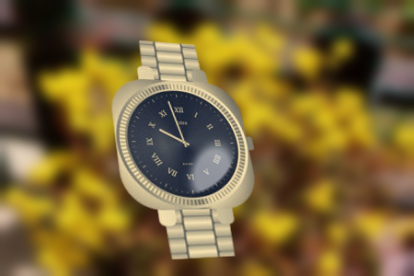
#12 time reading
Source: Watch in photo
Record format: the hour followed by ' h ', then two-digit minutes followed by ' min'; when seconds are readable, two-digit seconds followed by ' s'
9 h 58 min
